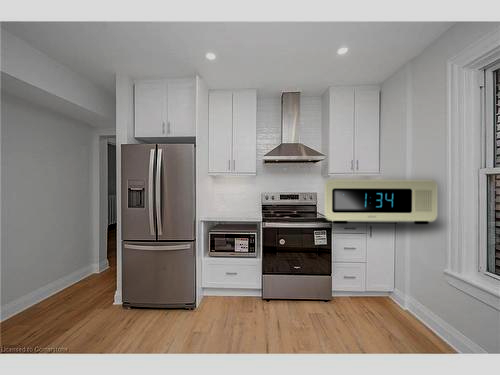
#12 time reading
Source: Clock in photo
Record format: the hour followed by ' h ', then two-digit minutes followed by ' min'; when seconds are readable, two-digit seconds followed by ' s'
1 h 34 min
